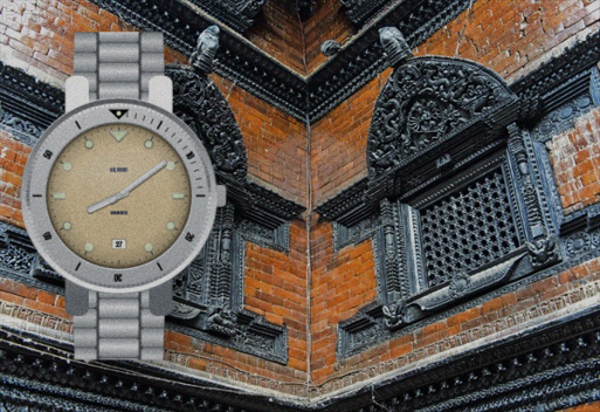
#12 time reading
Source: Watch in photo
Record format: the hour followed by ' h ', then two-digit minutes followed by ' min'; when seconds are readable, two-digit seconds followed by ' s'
8 h 09 min
